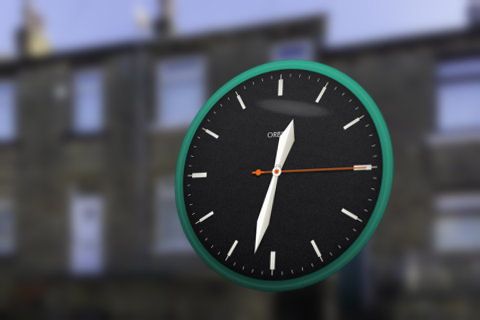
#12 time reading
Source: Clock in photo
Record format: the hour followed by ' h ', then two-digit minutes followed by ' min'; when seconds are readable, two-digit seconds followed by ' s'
12 h 32 min 15 s
